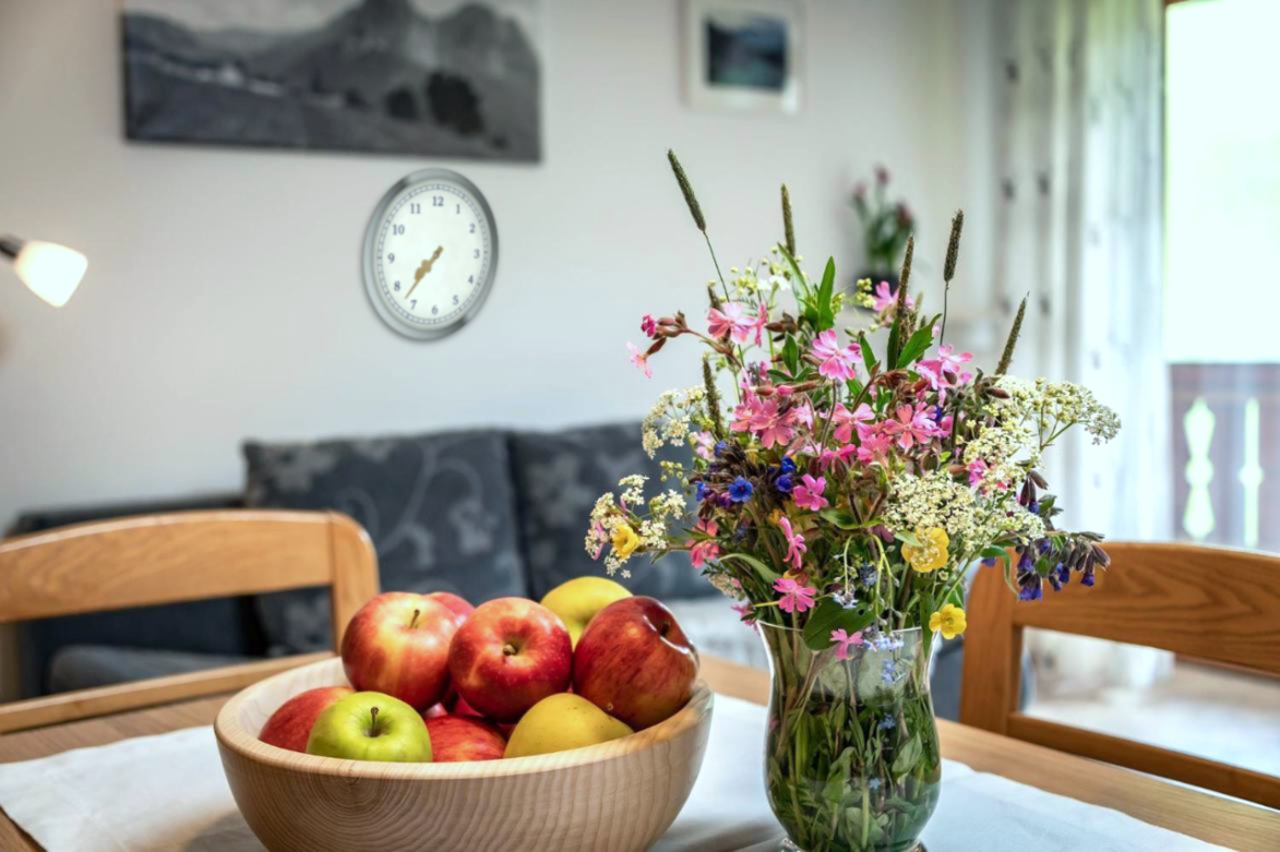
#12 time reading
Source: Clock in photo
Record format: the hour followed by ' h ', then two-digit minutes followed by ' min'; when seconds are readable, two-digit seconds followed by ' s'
7 h 37 min
